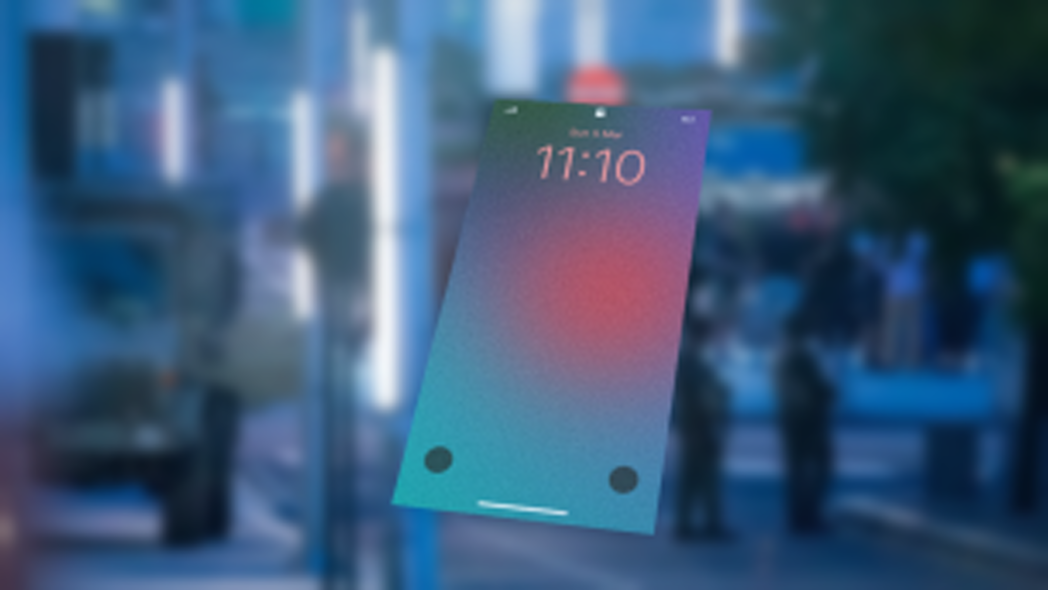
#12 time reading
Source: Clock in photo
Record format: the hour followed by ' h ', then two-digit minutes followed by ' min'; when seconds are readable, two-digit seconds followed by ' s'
11 h 10 min
